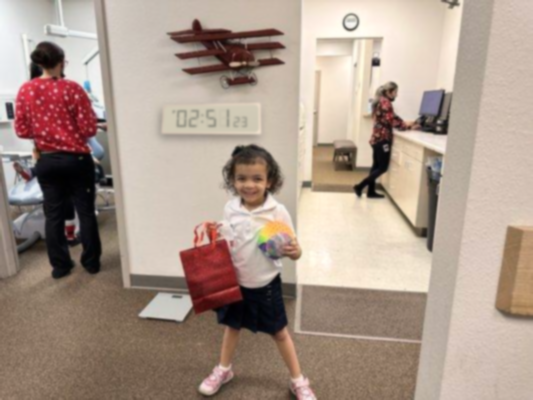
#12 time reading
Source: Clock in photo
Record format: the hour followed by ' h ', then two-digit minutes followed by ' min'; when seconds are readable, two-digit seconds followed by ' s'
2 h 51 min
